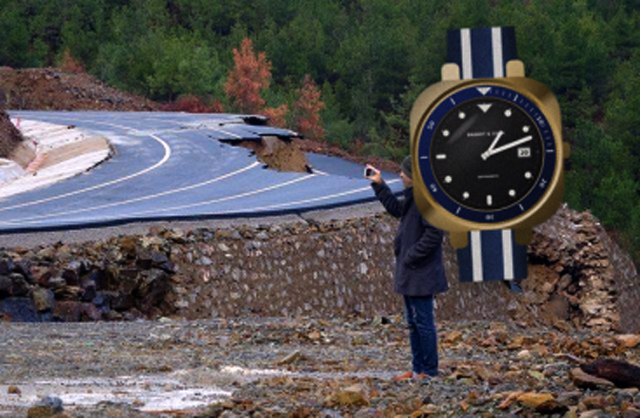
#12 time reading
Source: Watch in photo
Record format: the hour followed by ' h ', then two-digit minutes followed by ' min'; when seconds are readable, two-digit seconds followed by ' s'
1 h 12 min
